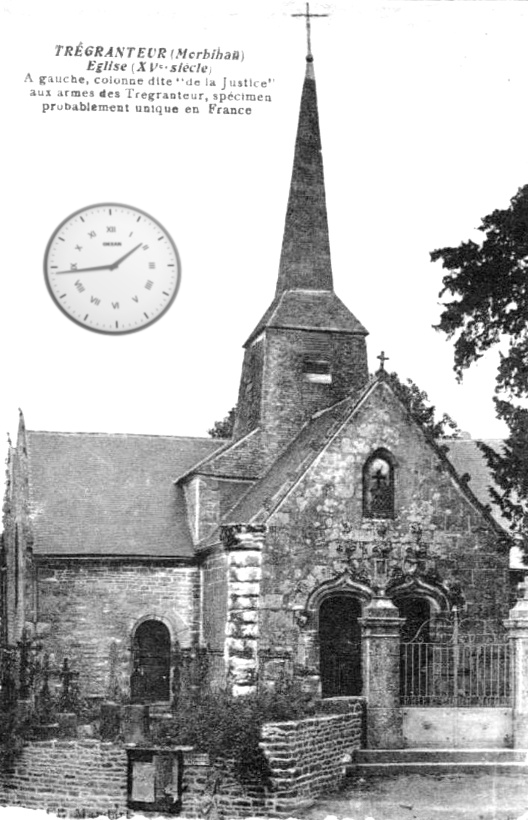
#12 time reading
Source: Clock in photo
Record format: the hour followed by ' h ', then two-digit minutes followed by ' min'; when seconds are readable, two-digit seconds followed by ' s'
1 h 44 min
